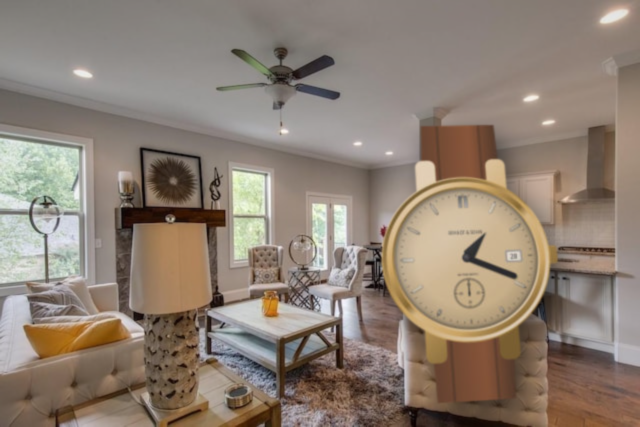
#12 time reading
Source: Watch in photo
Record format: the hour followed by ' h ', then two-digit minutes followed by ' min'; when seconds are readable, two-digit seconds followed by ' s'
1 h 19 min
